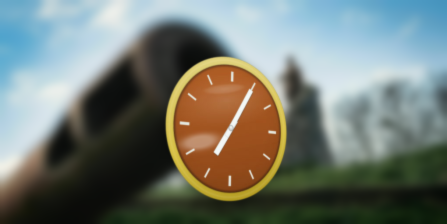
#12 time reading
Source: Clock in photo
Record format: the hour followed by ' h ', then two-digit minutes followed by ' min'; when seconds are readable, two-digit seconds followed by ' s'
7 h 05 min
